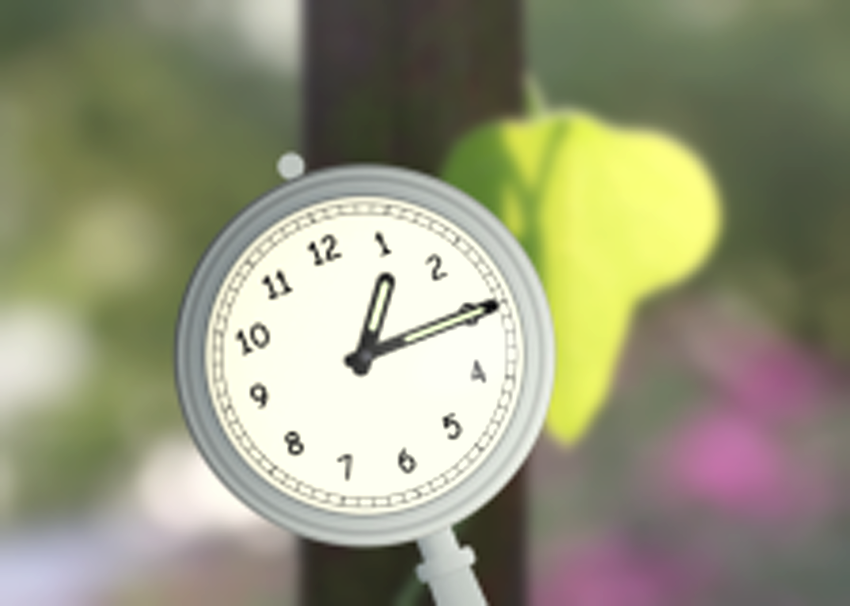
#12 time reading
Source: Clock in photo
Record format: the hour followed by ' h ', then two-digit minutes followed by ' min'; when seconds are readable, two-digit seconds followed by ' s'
1 h 15 min
